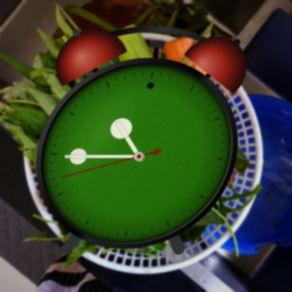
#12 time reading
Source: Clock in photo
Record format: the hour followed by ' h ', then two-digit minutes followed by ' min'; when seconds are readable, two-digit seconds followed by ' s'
10 h 44 min 42 s
